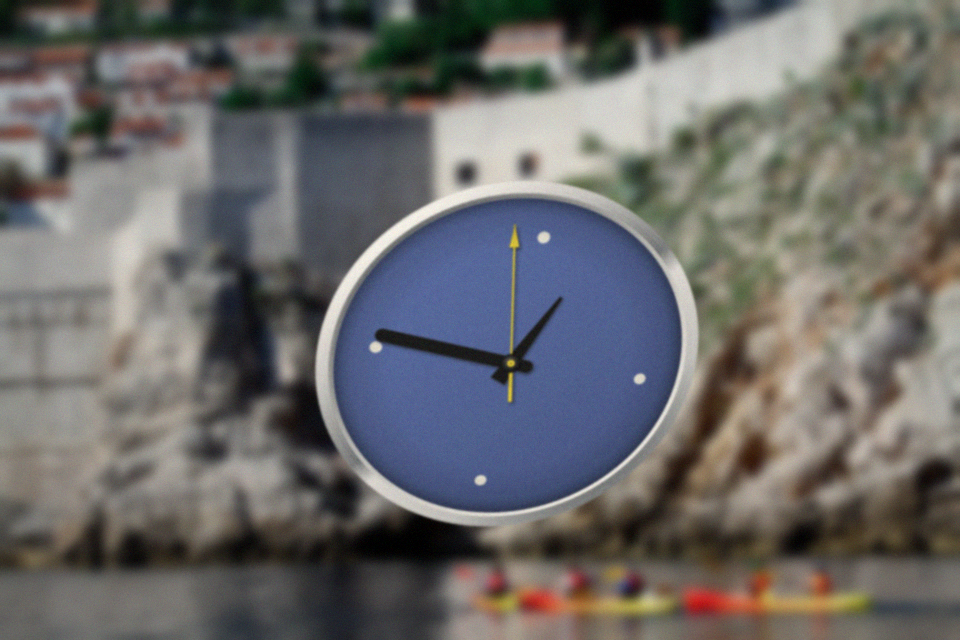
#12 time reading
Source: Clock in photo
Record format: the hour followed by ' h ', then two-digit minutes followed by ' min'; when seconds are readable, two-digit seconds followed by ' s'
12 h 45 min 58 s
